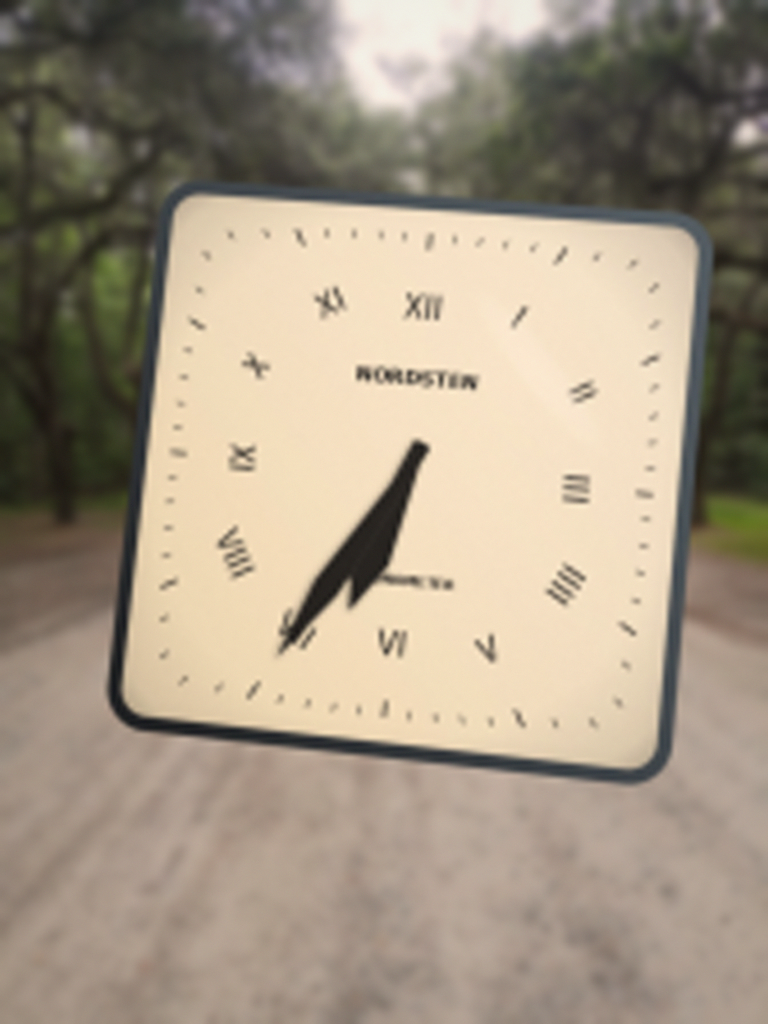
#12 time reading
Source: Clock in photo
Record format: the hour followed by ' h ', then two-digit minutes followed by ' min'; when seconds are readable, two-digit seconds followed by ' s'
6 h 35 min
